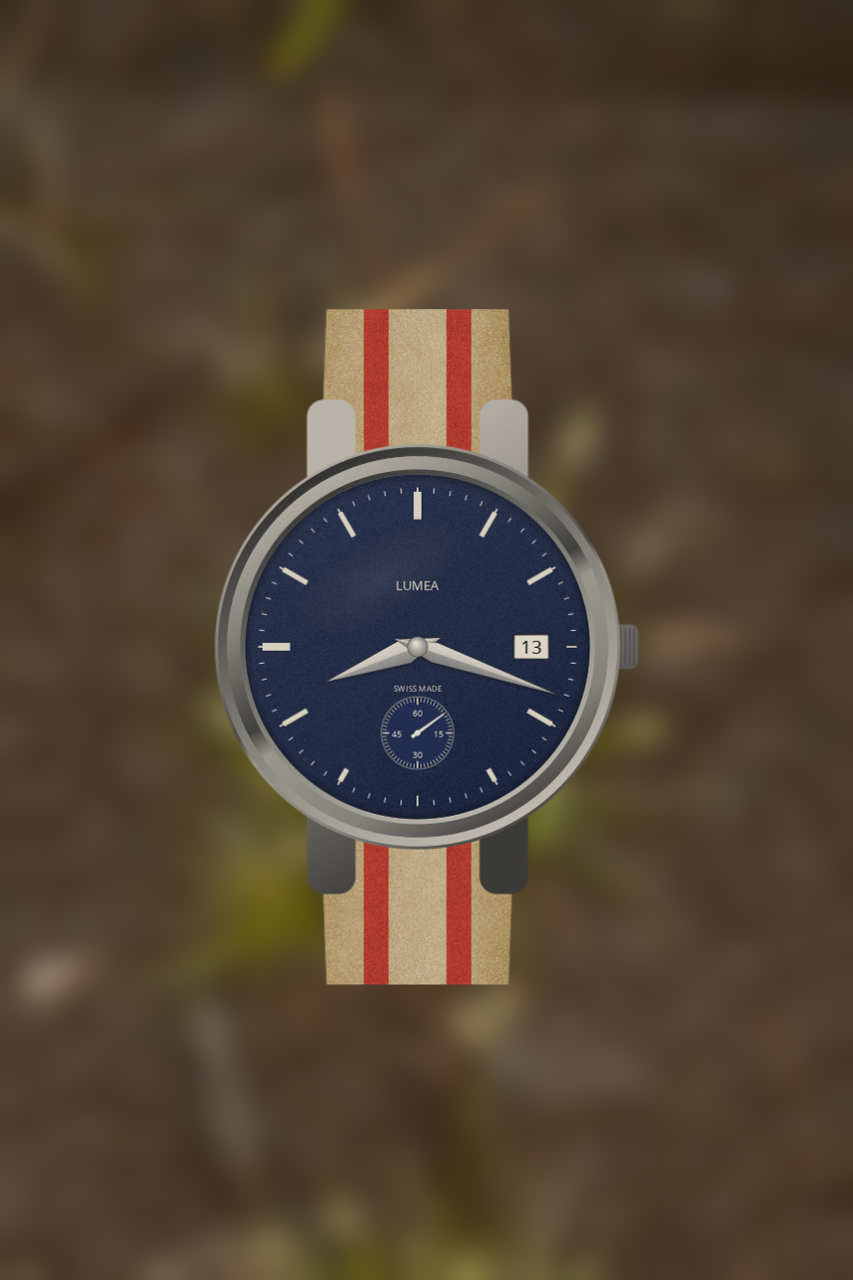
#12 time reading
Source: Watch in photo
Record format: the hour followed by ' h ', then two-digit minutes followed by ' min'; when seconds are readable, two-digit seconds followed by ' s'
8 h 18 min 09 s
